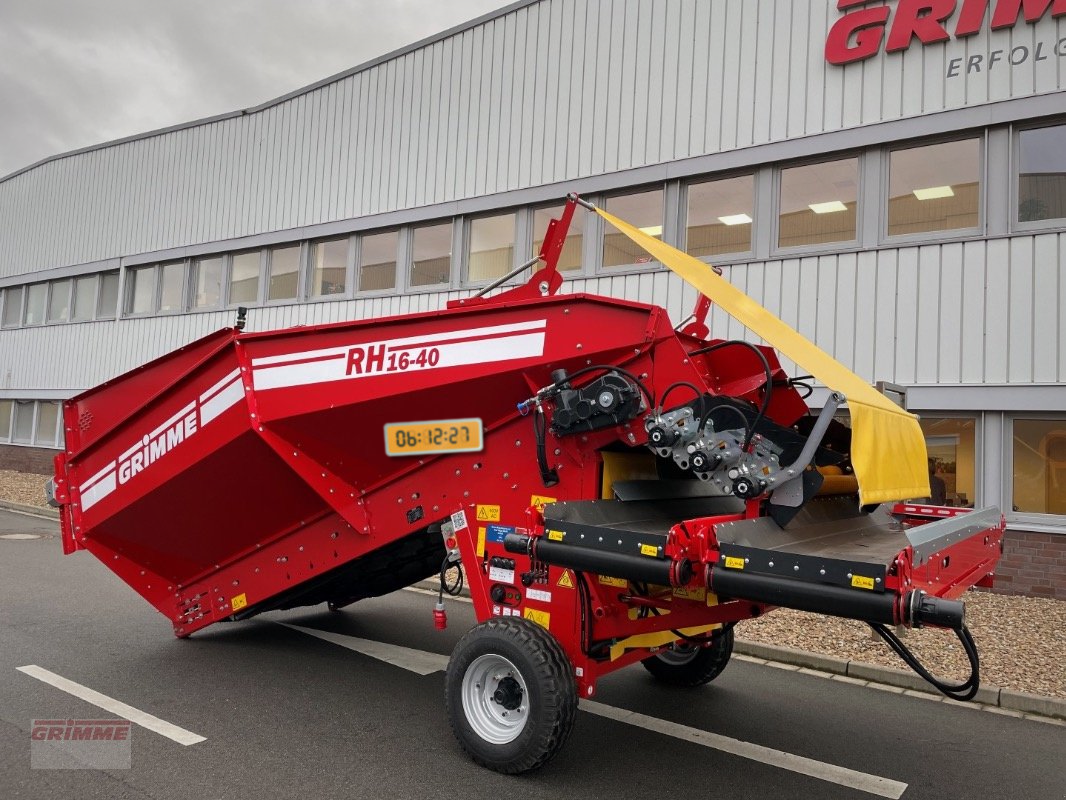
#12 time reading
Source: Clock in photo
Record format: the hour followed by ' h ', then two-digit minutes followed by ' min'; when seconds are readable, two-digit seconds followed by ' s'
6 h 12 min 27 s
